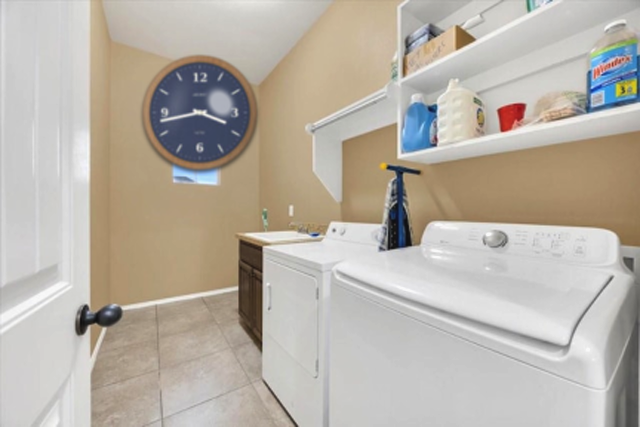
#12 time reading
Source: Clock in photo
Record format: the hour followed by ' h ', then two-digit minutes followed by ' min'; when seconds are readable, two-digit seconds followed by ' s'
3 h 43 min
